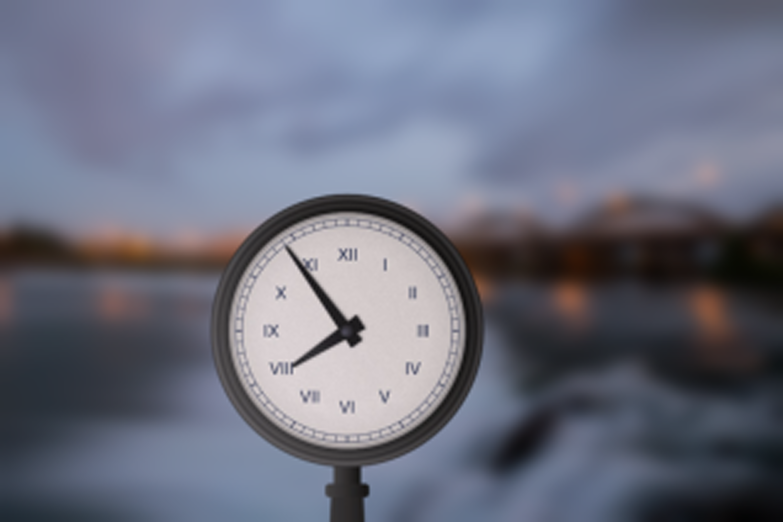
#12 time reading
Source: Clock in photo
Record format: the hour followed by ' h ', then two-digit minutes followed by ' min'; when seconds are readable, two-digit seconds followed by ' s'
7 h 54 min
